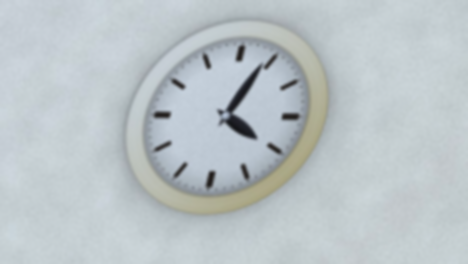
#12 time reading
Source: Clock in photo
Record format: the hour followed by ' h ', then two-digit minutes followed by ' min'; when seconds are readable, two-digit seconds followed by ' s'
4 h 04 min
